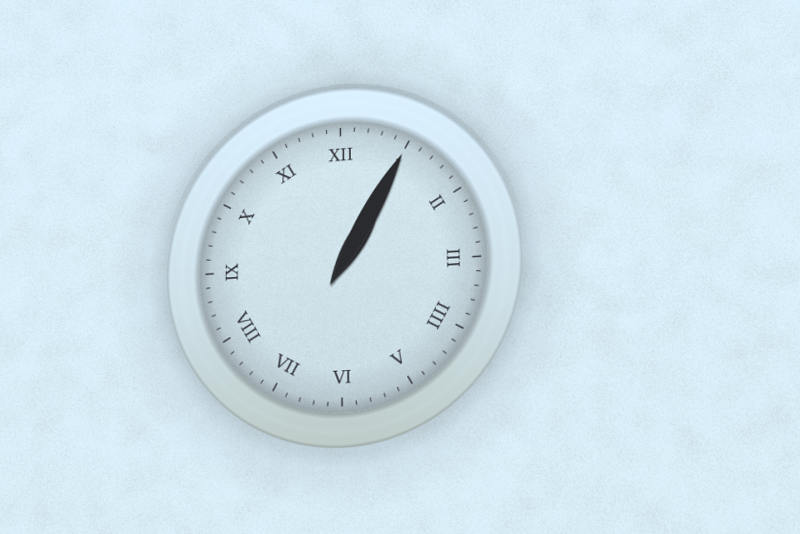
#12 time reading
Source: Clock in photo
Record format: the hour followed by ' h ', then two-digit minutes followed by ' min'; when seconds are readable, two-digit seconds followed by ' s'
1 h 05 min
